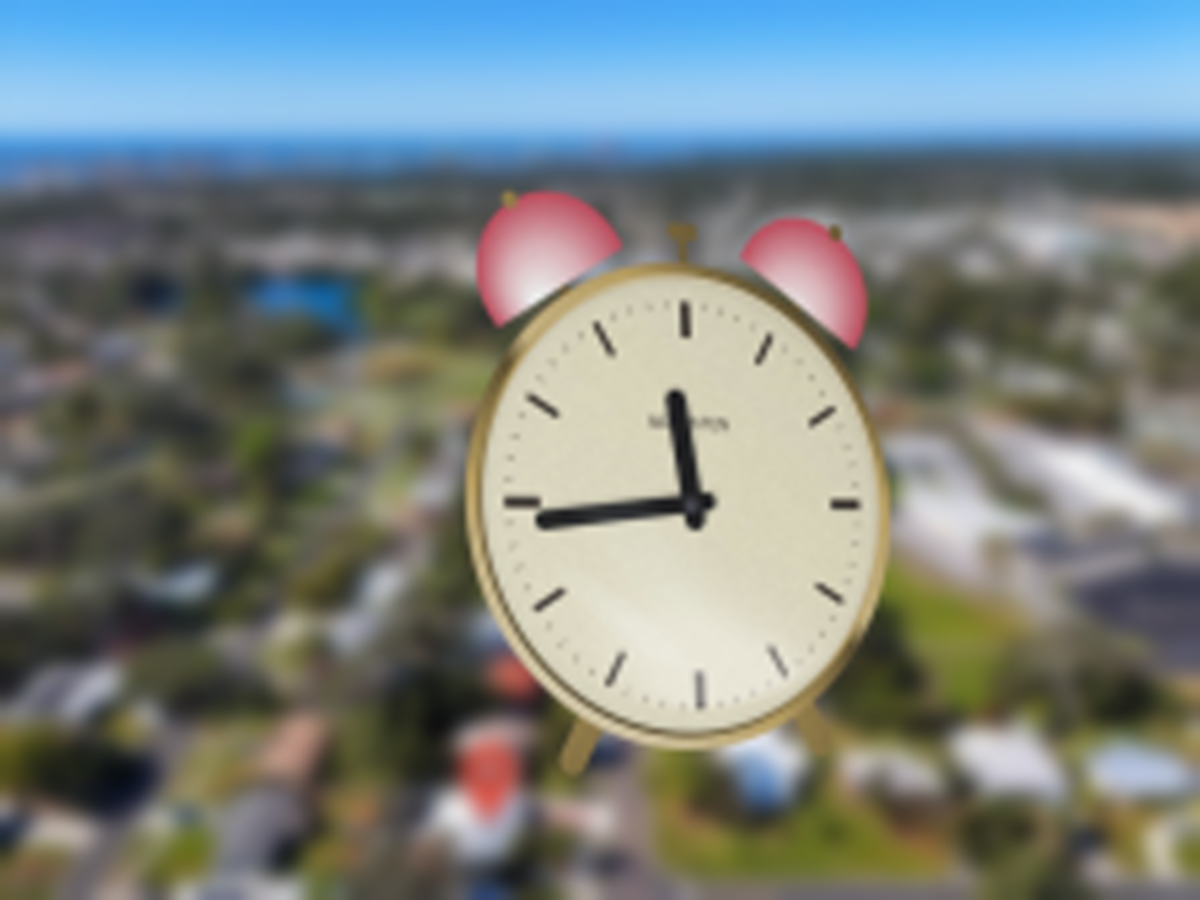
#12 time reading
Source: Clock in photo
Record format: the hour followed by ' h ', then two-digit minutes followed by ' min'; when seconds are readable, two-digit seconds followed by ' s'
11 h 44 min
